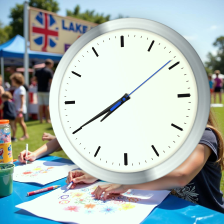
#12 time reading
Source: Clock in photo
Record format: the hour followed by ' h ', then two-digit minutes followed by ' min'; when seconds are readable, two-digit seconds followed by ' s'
7 h 40 min 09 s
